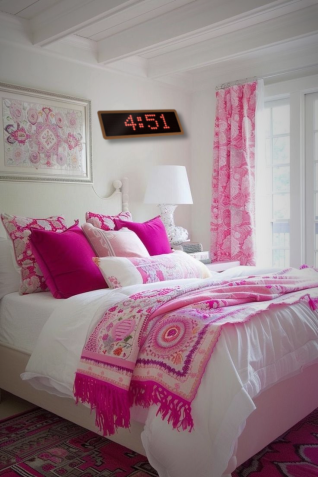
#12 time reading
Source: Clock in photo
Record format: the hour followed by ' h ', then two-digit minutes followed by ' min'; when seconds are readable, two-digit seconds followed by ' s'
4 h 51 min
